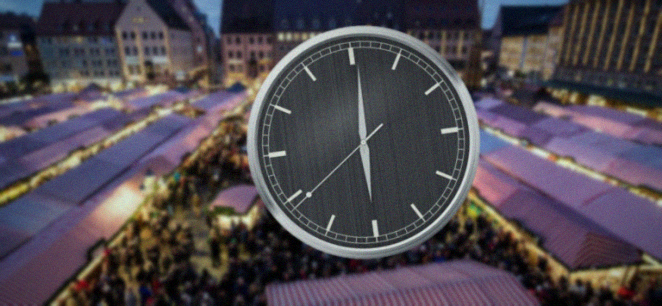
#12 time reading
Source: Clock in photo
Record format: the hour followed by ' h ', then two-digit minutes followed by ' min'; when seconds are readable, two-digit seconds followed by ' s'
6 h 00 min 39 s
